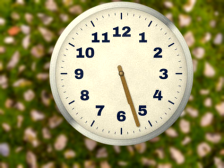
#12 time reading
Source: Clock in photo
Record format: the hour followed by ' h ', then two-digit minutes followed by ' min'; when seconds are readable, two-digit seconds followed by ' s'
5 h 27 min
